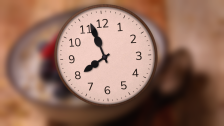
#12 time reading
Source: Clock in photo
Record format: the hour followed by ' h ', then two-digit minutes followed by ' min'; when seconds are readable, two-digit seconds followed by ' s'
7 h 57 min
